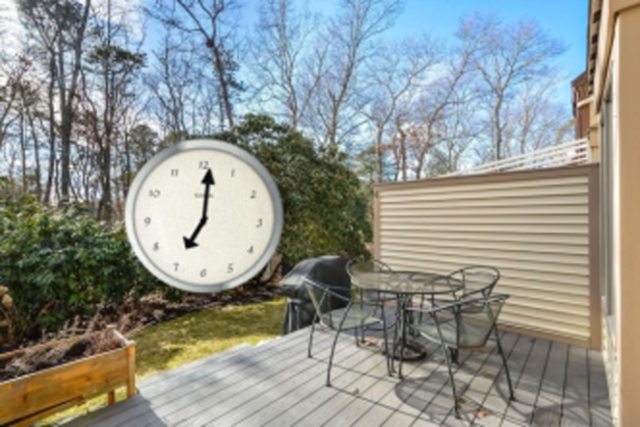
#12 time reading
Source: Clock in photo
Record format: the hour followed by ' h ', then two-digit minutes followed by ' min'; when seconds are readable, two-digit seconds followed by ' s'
7 h 01 min
